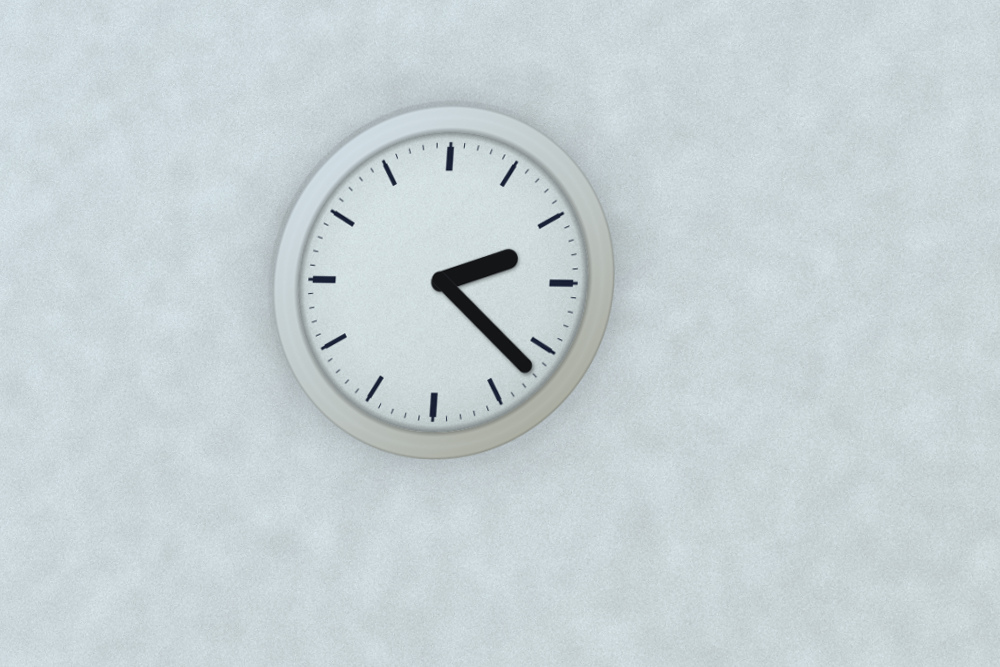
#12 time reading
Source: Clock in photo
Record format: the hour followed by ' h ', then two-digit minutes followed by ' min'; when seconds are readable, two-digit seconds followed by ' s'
2 h 22 min
